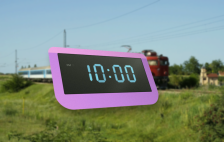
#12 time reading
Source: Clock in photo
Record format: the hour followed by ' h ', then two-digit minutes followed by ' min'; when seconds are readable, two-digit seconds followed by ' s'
10 h 00 min
